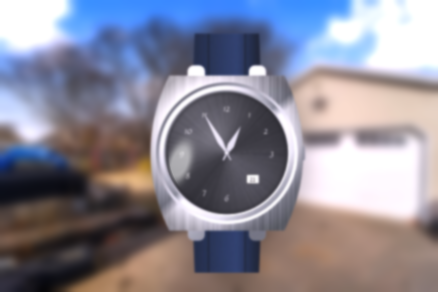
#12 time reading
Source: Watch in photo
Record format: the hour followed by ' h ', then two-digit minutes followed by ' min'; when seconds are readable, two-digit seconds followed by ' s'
12 h 55 min
